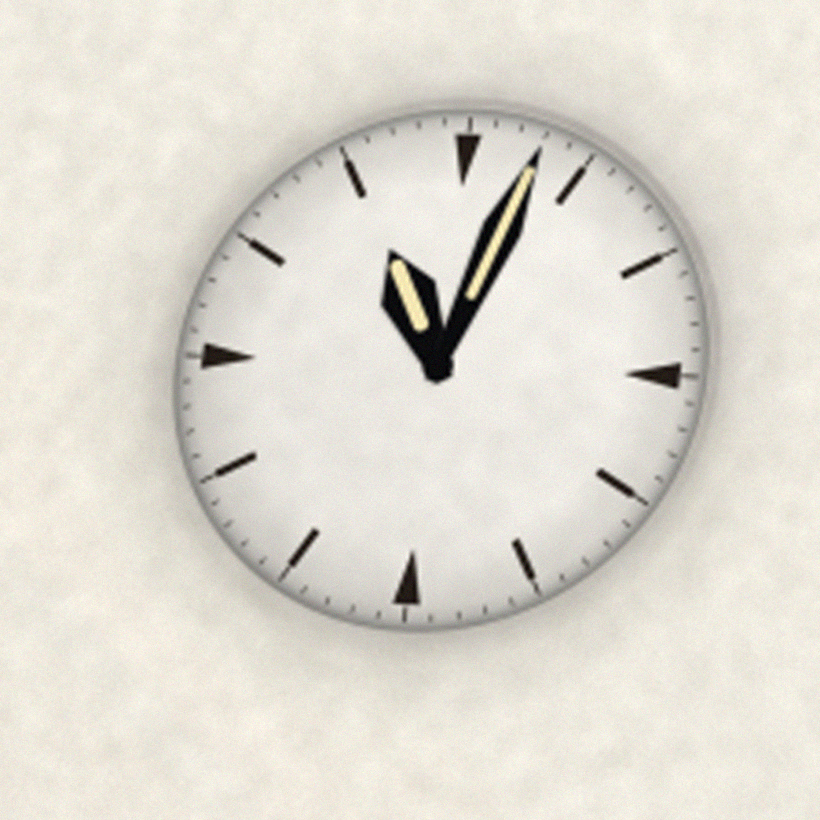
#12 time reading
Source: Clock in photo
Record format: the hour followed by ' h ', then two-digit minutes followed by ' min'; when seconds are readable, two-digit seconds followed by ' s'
11 h 03 min
